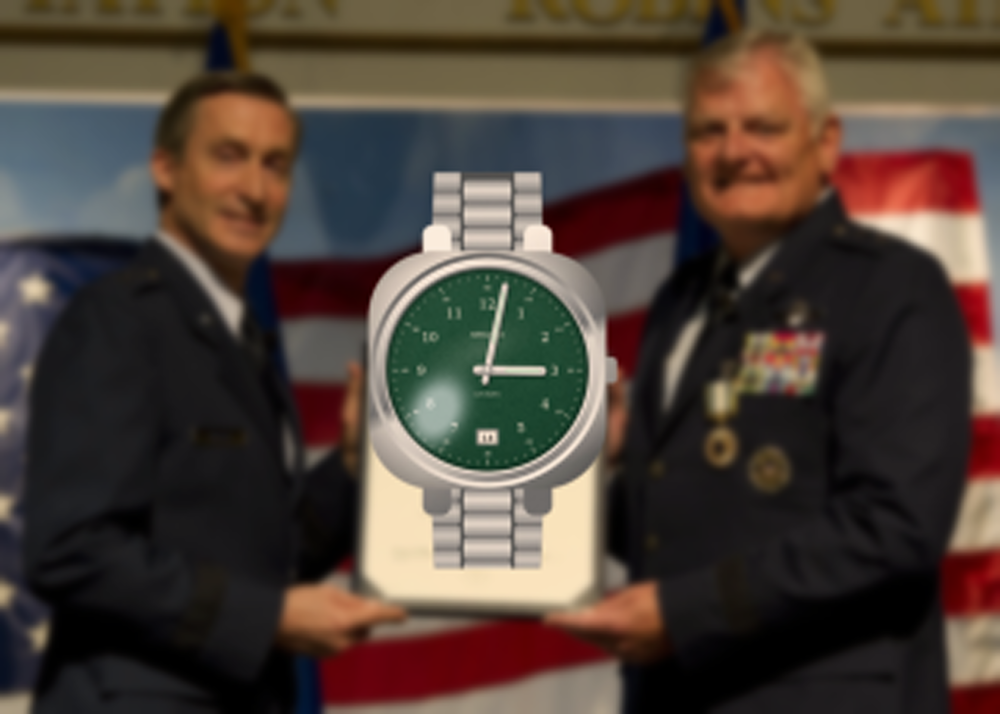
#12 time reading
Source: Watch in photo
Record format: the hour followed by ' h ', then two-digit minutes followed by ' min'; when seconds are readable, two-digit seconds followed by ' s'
3 h 02 min
